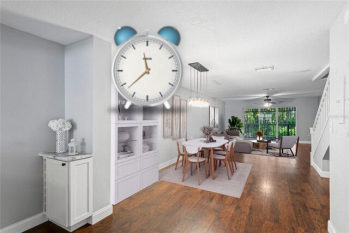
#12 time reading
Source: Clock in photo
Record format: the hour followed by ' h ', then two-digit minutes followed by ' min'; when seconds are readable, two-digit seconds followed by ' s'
11 h 38 min
